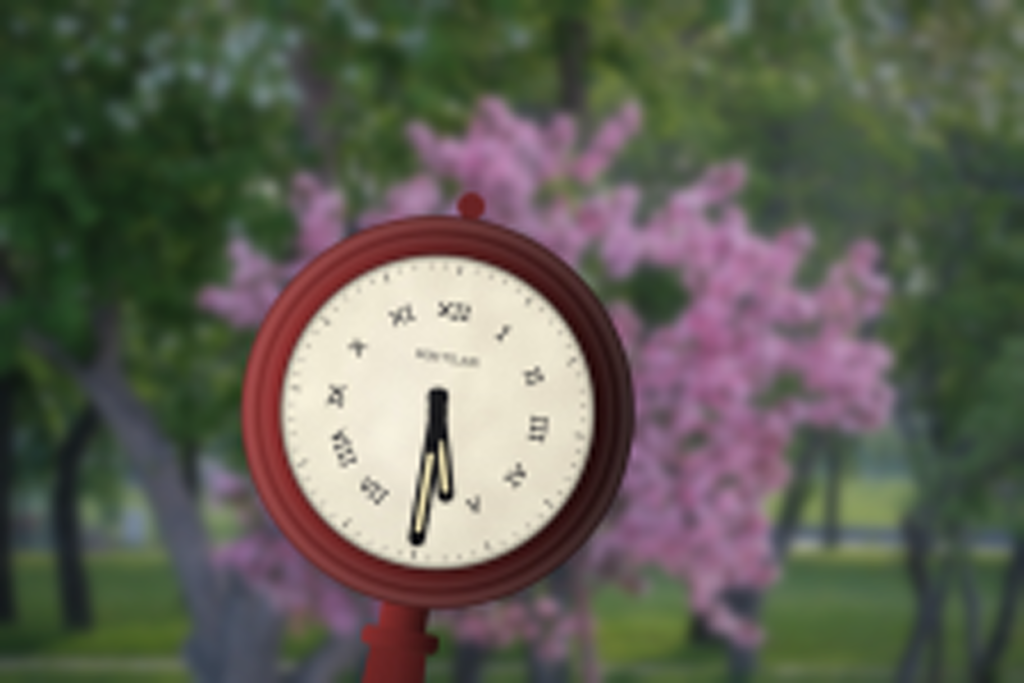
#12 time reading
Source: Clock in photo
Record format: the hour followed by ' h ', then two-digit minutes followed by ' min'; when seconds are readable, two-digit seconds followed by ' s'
5 h 30 min
